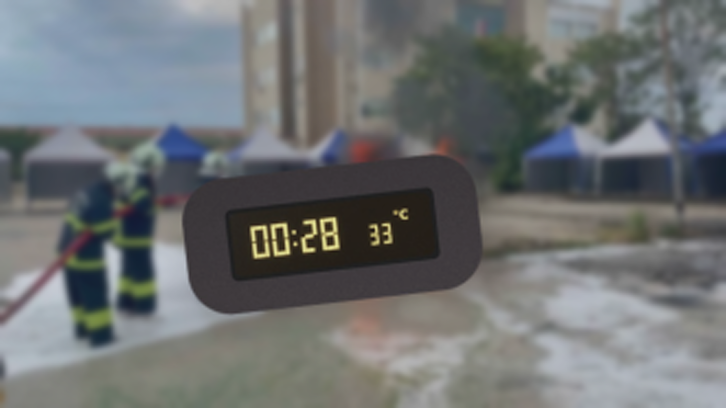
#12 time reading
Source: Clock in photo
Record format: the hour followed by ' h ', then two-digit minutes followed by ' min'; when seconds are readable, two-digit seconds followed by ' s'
0 h 28 min
